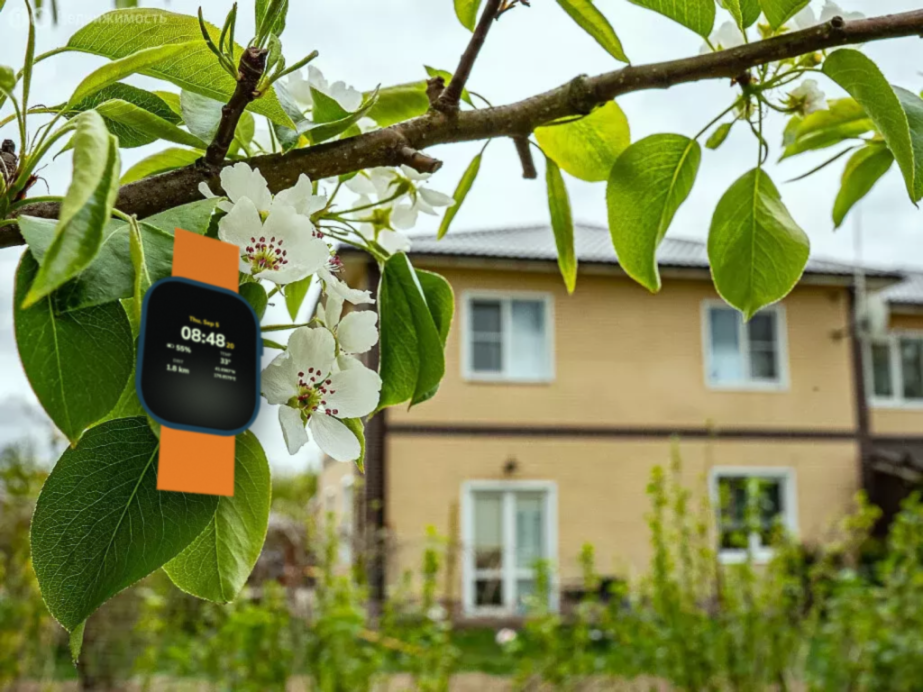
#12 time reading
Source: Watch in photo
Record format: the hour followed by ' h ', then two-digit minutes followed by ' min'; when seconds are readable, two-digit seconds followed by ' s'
8 h 48 min
